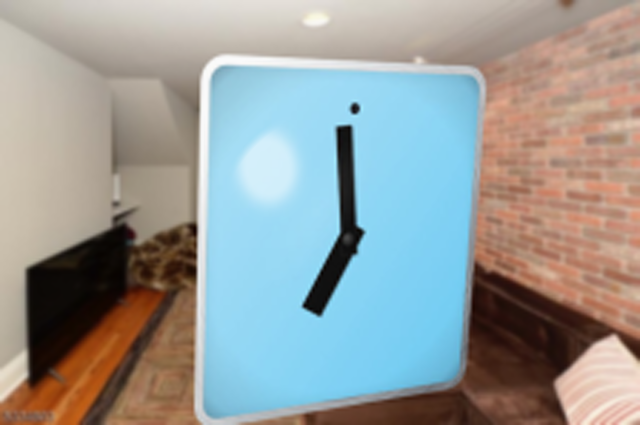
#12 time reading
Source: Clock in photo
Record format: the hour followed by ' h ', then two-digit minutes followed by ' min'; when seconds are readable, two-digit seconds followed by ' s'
6 h 59 min
